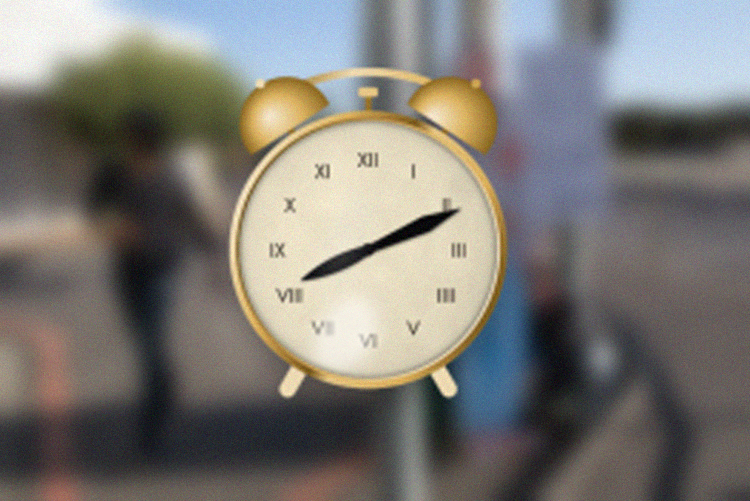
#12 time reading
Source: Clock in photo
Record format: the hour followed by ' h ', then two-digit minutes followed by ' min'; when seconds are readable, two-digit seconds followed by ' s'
8 h 11 min
